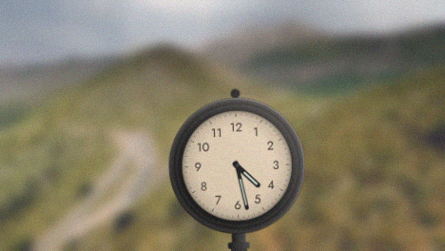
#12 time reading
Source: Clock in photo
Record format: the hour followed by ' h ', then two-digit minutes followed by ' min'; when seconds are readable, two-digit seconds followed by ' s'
4 h 28 min
